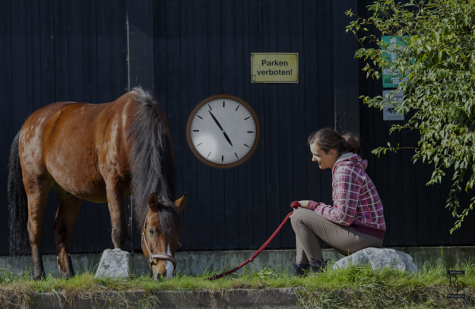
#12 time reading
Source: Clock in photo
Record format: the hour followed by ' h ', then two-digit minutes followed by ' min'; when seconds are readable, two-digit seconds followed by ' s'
4 h 54 min
